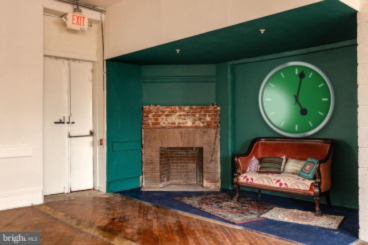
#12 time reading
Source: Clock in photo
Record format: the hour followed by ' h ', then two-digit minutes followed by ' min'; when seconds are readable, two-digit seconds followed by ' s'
5 h 02 min
